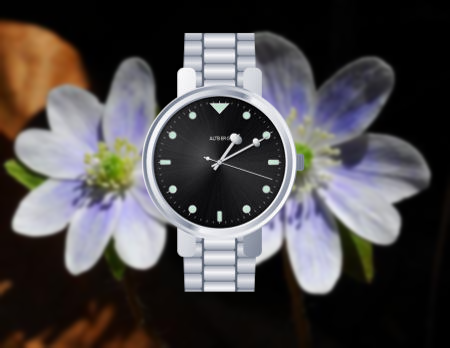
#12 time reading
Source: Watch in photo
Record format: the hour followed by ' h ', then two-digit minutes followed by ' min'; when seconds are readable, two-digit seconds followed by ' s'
1 h 10 min 18 s
